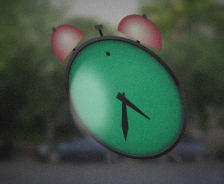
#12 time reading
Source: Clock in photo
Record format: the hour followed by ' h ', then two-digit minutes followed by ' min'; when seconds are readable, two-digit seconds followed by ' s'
4 h 33 min
